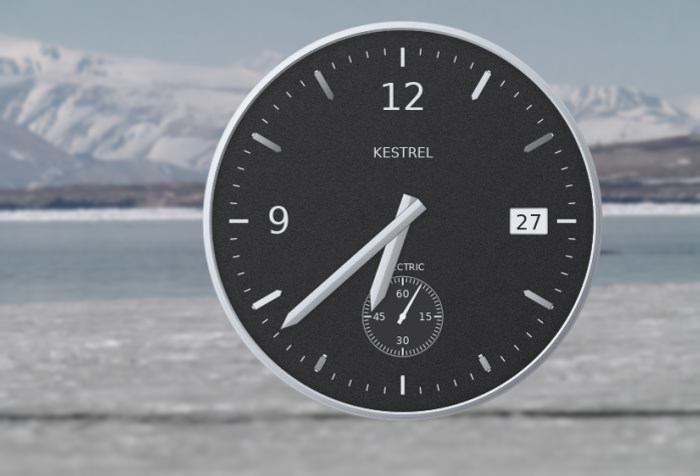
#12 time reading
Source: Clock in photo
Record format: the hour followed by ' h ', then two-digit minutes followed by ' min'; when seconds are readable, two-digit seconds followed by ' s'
6 h 38 min 05 s
